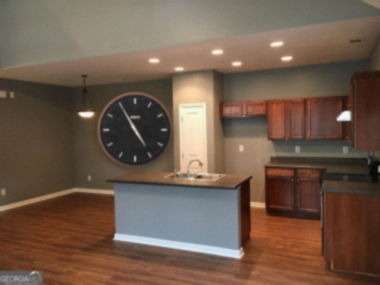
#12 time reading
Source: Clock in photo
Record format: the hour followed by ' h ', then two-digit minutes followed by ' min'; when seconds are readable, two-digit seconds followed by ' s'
4 h 55 min
